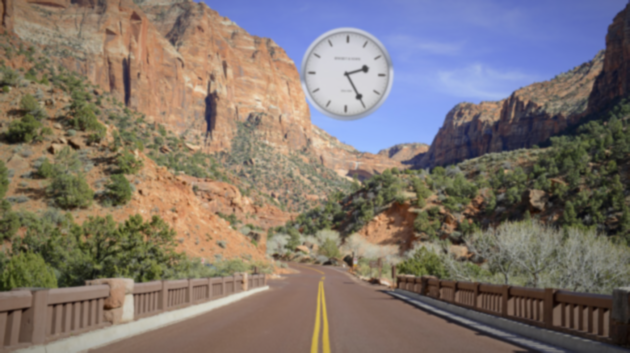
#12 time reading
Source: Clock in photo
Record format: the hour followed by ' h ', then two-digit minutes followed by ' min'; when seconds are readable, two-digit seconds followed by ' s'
2 h 25 min
